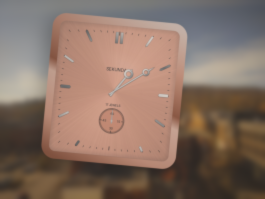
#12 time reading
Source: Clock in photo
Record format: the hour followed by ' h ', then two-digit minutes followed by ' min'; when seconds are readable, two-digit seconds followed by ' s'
1 h 09 min
